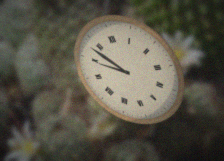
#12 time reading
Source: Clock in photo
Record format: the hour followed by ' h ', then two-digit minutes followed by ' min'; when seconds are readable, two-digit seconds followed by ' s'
9 h 53 min
